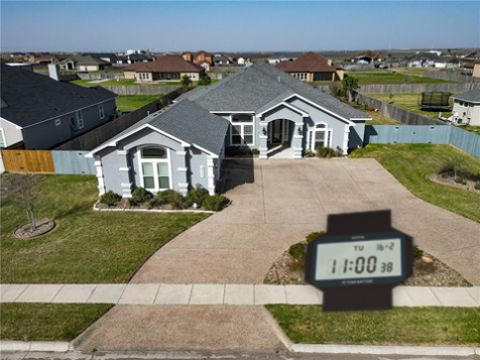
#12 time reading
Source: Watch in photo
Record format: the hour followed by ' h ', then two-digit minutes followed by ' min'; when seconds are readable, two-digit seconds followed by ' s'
11 h 00 min 38 s
